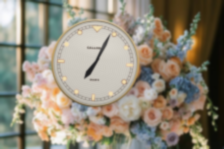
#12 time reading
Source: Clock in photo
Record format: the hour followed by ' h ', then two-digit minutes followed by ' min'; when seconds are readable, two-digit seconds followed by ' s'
7 h 04 min
